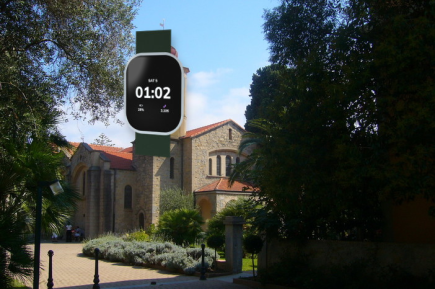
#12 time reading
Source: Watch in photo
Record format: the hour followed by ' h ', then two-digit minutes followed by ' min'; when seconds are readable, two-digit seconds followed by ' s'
1 h 02 min
